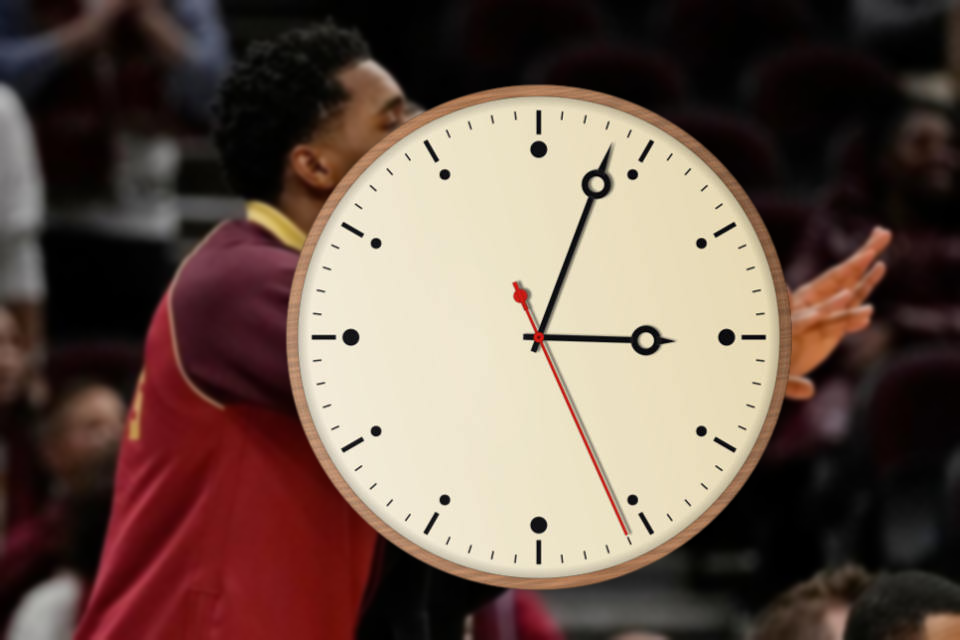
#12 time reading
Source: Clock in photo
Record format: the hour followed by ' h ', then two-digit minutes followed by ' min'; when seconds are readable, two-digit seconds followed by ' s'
3 h 03 min 26 s
